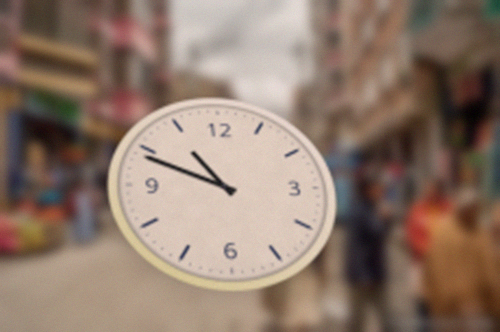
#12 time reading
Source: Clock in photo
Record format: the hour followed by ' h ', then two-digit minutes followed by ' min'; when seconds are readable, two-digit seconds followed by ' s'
10 h 49 min
